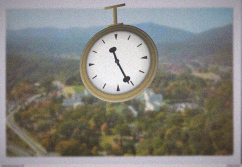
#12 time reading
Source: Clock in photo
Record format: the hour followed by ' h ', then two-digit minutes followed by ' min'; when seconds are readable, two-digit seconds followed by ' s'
11 h 26 min
